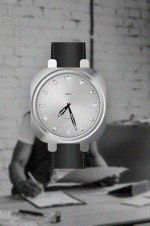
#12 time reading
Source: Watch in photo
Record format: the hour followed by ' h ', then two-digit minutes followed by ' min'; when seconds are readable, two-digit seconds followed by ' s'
7 h 27 min
